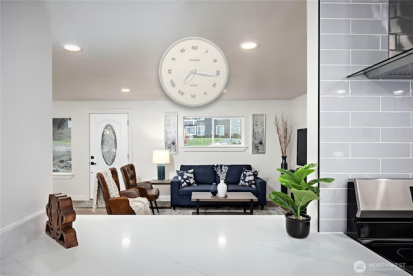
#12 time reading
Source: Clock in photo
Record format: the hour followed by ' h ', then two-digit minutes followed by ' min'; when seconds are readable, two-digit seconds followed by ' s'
7 h 16 min
